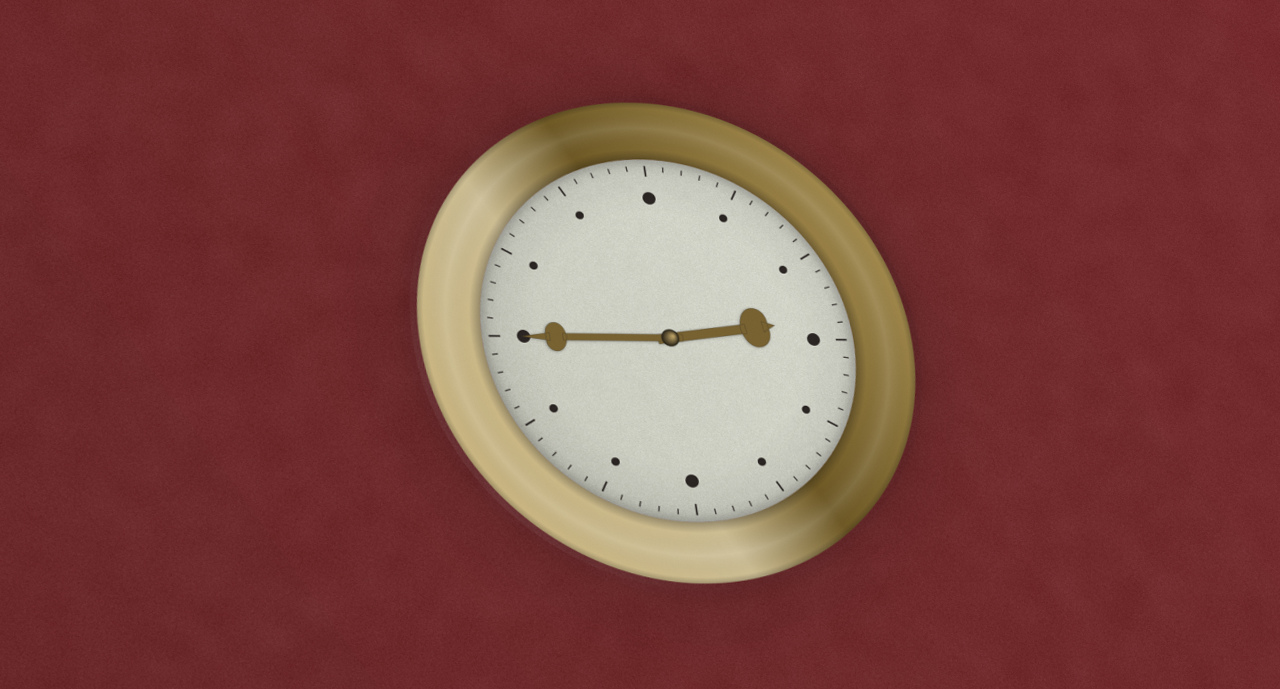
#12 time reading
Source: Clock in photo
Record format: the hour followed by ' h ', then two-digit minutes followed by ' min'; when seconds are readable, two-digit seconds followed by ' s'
2 h 45 min
